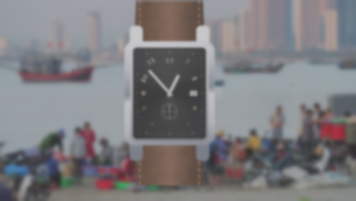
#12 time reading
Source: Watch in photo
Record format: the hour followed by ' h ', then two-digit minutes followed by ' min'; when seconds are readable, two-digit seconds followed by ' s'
12 h 53 min
